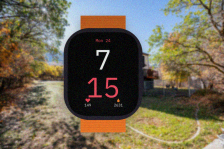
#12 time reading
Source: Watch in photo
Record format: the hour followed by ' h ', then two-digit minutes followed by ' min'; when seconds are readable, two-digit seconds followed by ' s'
7 h 15 min
